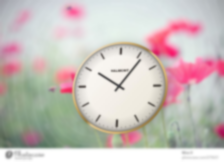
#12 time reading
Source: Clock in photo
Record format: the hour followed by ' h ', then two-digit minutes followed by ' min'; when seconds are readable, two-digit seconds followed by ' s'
10 h 06 min
